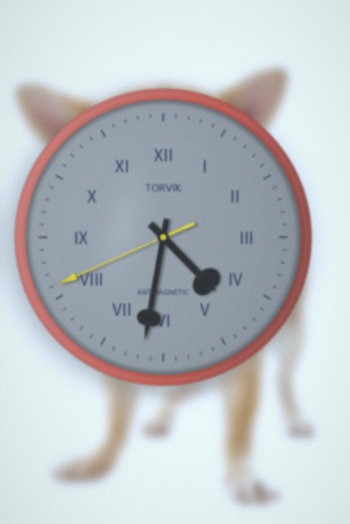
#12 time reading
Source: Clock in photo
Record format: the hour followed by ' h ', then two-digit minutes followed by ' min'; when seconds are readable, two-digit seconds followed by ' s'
4 h 31 min 41 s
